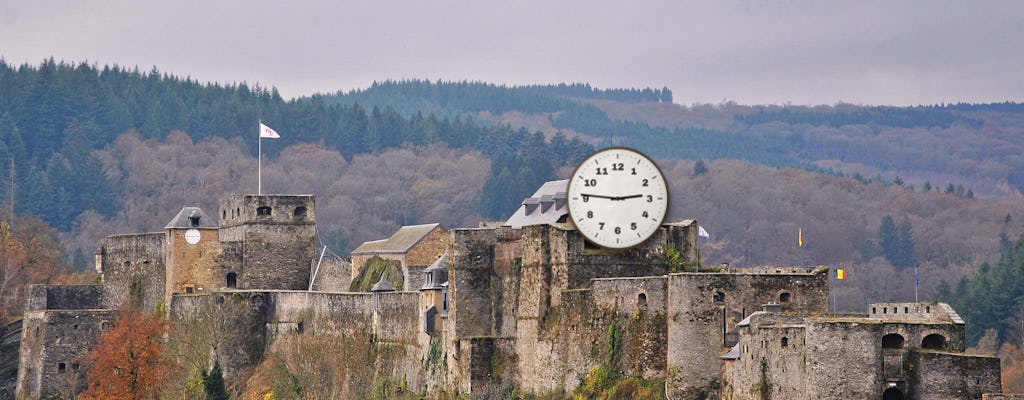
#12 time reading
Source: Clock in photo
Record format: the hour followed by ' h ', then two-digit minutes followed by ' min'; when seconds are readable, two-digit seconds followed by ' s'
2 h 46 min
